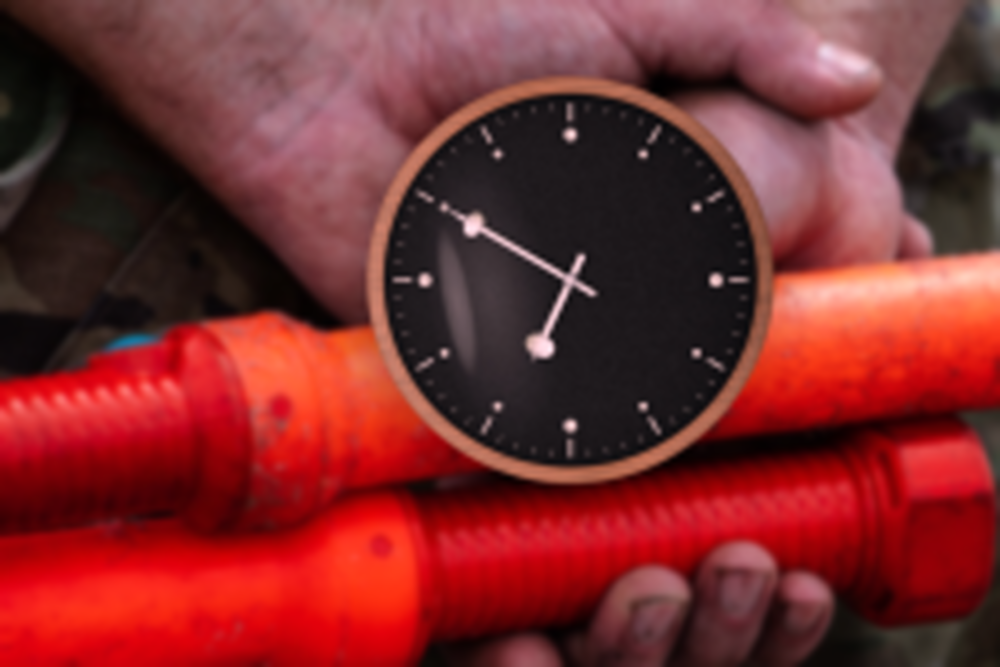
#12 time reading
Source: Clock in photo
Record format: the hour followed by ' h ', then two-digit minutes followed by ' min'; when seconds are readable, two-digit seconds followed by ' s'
6 h 50 min
